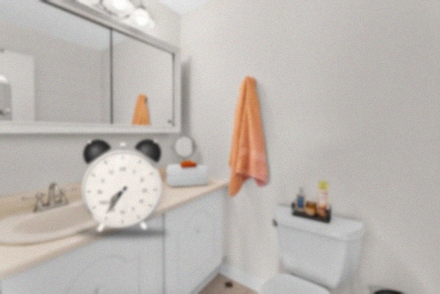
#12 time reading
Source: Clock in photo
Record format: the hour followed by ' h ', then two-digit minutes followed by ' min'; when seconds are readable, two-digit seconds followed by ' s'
7 h 36 min
